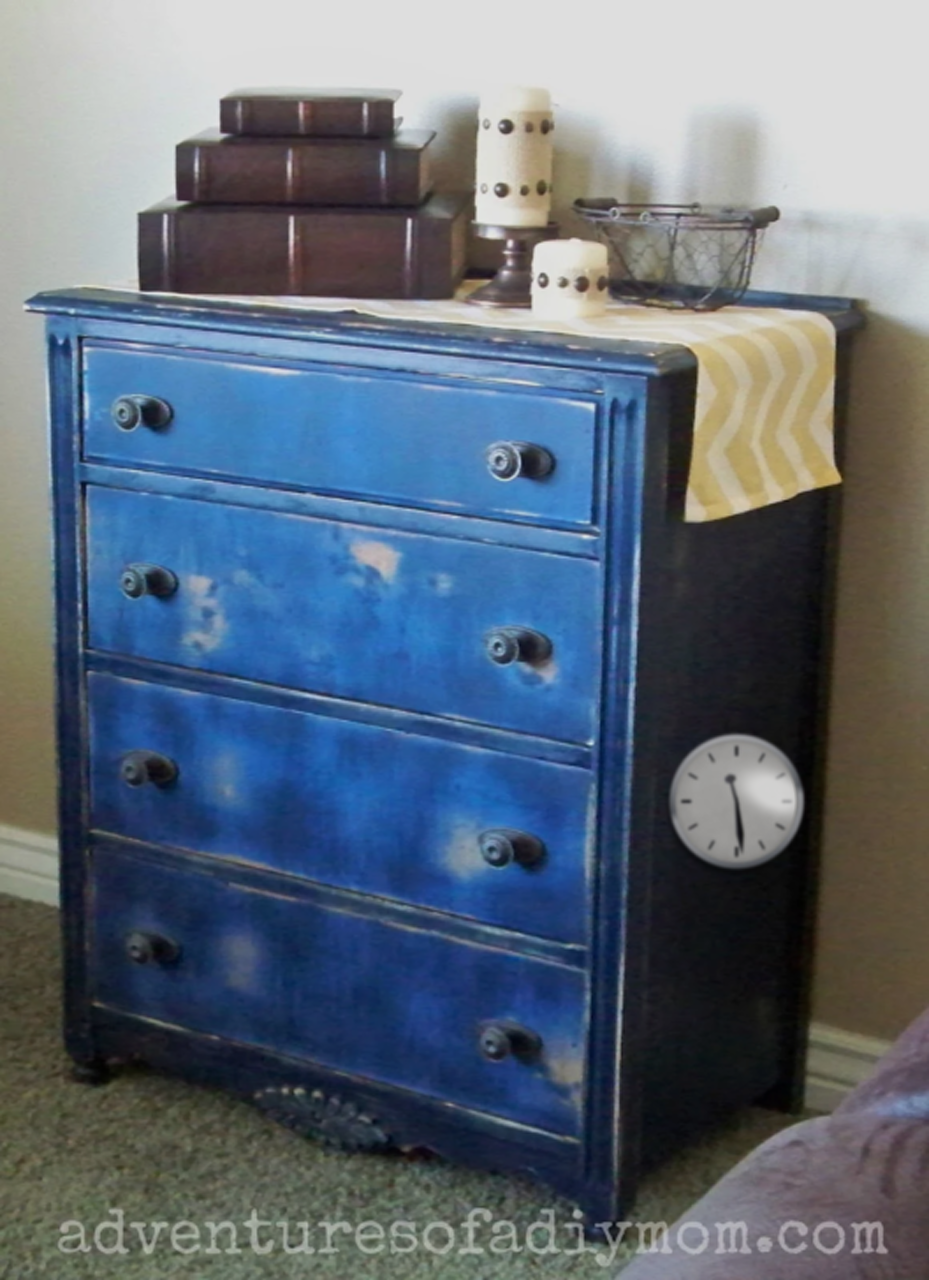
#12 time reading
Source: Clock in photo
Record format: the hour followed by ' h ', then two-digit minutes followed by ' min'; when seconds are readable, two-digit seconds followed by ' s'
11 h 29 min
